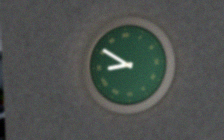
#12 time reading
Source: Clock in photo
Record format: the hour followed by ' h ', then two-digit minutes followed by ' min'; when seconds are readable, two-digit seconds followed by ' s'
8 h 51 min
